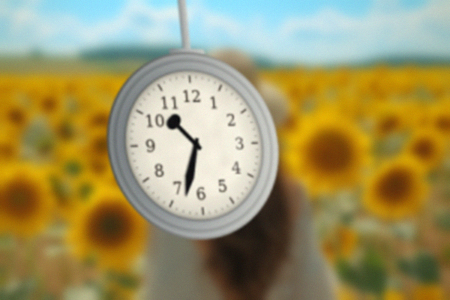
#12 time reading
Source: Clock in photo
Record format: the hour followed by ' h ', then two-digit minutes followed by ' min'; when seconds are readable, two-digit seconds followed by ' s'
10 h 33 min
